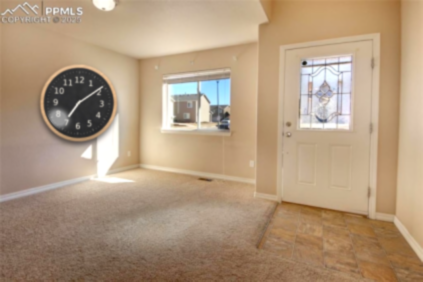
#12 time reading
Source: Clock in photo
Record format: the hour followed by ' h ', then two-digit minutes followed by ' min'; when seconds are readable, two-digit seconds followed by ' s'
7 h 09 min
